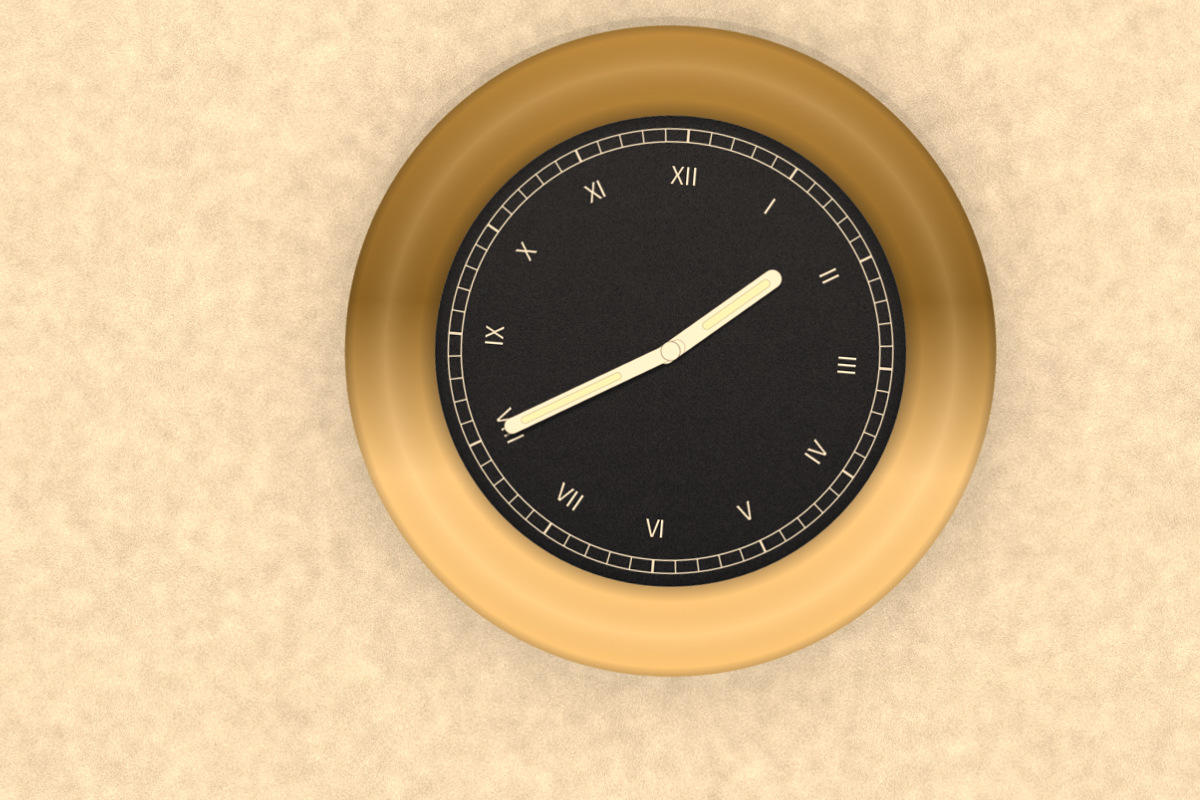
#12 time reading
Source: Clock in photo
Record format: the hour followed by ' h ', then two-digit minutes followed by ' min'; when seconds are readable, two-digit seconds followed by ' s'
1 h 40 min
